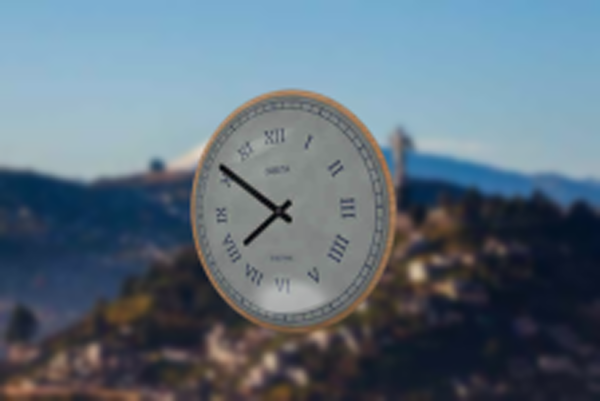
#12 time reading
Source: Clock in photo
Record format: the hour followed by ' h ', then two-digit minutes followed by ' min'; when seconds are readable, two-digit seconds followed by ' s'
7 h 51 min
